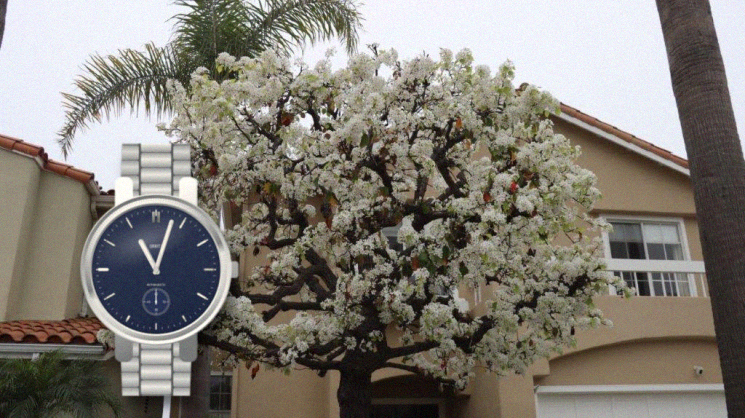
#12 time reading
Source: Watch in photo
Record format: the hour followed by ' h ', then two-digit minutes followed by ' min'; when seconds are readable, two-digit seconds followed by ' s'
11 h 03 min
